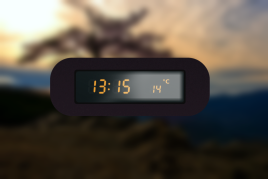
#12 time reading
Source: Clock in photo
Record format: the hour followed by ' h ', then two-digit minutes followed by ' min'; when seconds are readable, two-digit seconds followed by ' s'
13 h 15 min
